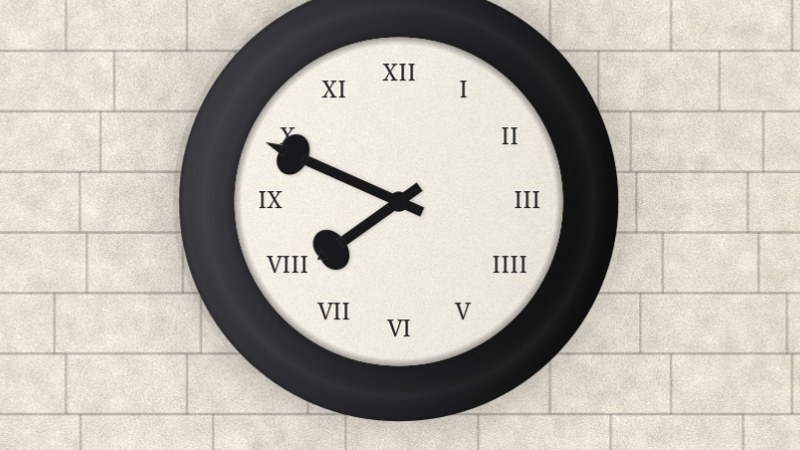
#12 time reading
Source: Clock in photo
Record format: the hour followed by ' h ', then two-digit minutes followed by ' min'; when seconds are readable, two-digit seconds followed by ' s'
7 h 49 min
